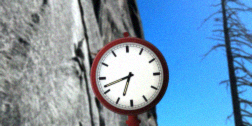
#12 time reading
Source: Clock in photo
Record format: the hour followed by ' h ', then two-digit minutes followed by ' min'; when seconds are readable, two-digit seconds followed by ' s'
6 h 42 min
